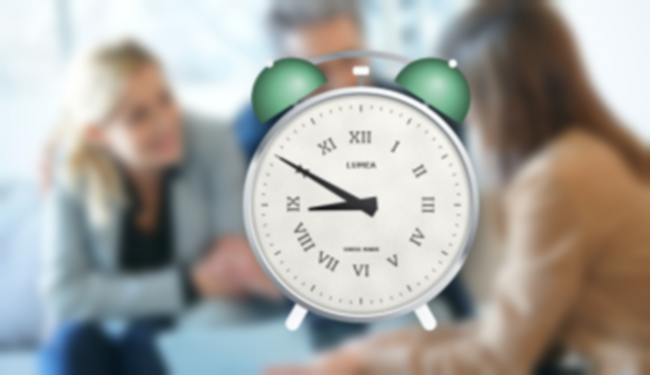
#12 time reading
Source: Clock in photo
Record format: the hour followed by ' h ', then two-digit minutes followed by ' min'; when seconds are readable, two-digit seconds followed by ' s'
8 h 50 min
